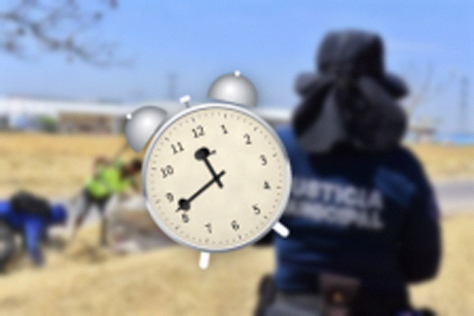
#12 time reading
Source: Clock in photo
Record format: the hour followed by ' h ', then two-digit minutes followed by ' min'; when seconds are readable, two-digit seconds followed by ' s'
11 h 42 min
